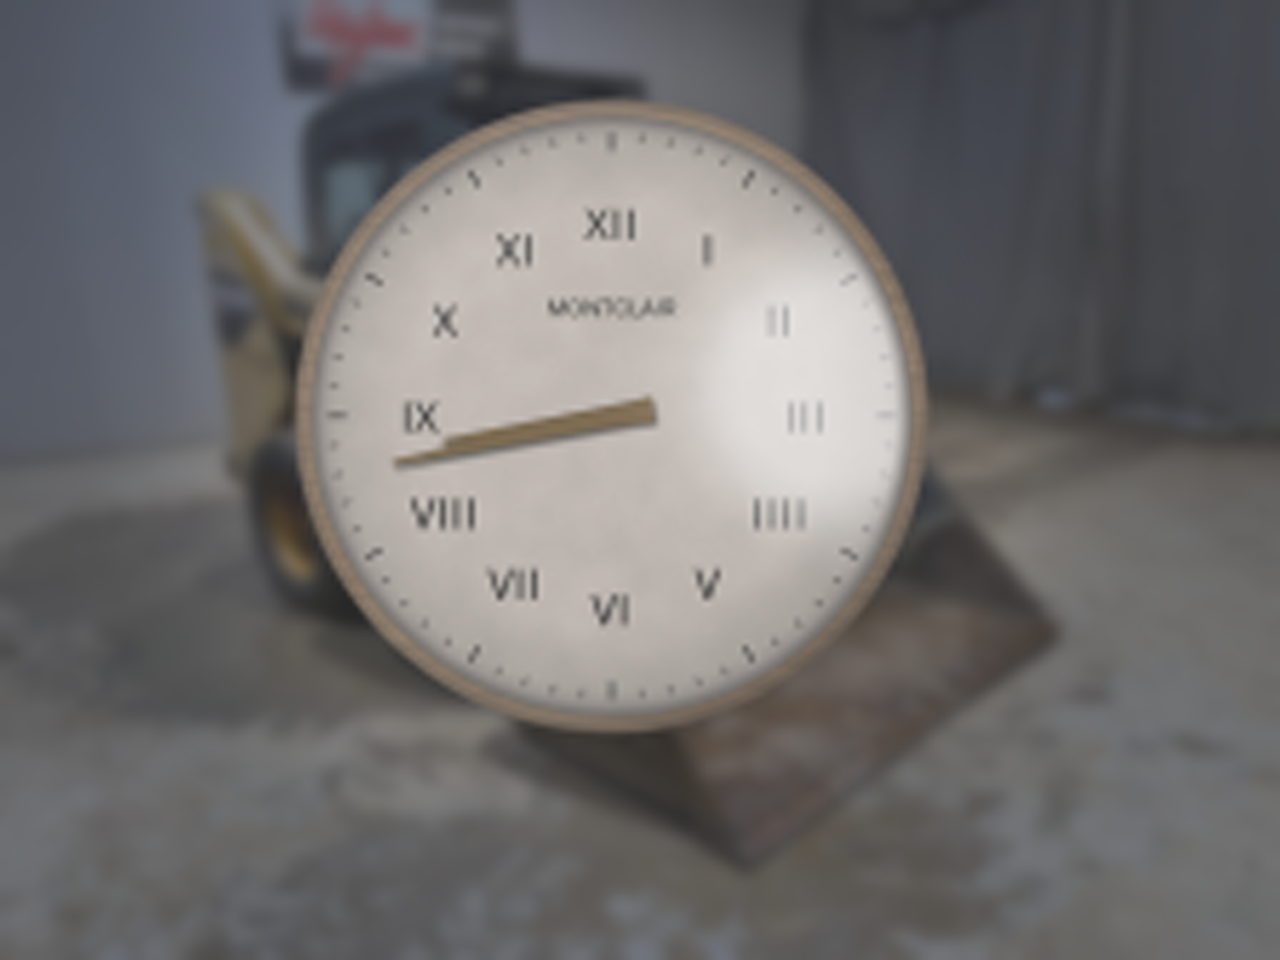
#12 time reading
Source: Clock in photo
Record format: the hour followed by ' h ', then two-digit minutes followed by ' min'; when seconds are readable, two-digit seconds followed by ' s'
8 h 43 min
